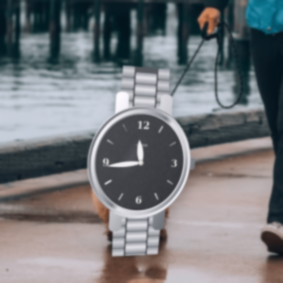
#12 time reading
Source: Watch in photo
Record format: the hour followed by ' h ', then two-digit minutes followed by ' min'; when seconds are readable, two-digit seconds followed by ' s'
11 h 44 min
